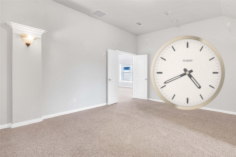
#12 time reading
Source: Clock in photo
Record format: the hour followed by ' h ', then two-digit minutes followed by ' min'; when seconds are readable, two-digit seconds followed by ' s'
4 h 41 min
